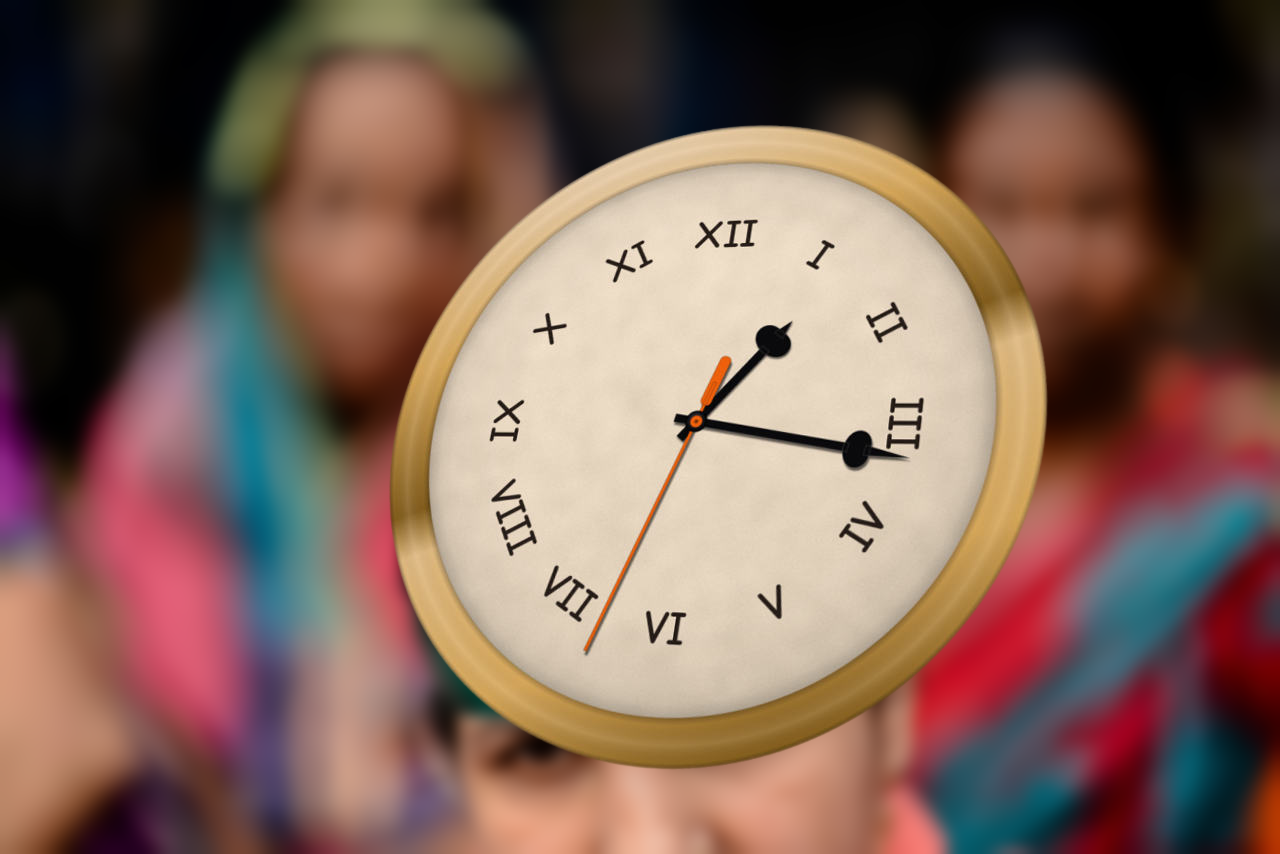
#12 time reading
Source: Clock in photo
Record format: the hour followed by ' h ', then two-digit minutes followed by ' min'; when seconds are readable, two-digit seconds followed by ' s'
1 h 16 min 33 s
